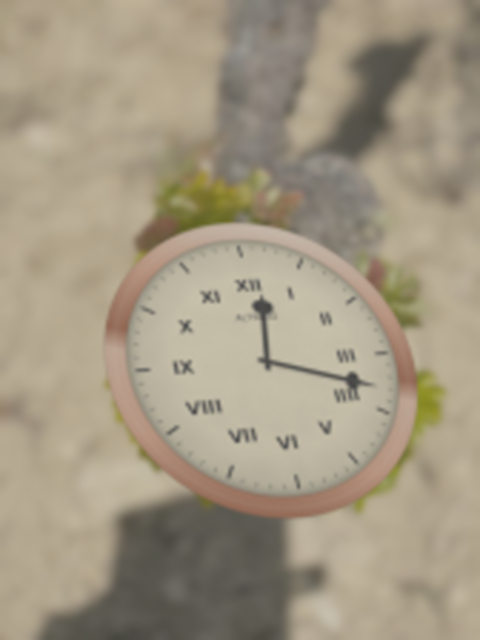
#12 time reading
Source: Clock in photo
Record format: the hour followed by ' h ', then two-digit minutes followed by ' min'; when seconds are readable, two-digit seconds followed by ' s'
12 h 18 min
